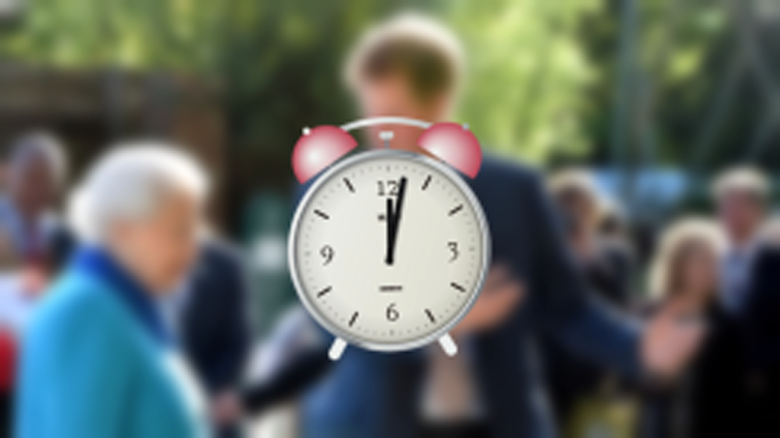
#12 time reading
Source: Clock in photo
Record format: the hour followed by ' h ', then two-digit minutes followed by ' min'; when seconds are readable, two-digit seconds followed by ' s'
12 h 02 min
